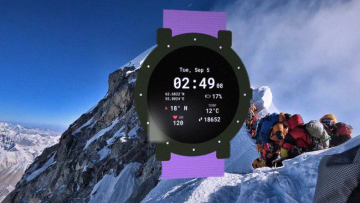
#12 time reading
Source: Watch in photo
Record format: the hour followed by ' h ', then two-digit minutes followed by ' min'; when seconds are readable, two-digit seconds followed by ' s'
2 h 49 min
